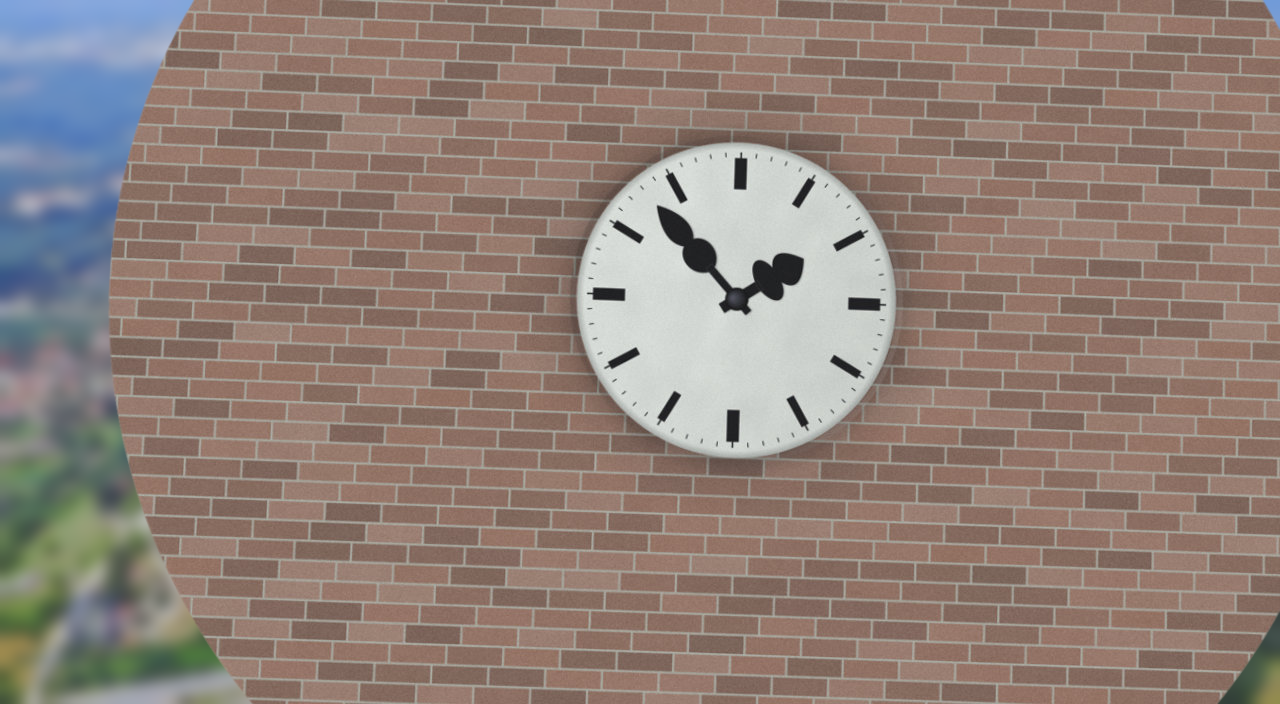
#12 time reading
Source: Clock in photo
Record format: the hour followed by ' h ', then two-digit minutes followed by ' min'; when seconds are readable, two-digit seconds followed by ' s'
1 h 53 min
